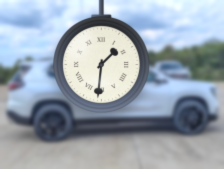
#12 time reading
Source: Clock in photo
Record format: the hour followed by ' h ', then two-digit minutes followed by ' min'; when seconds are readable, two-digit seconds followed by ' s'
1 h 31 min
